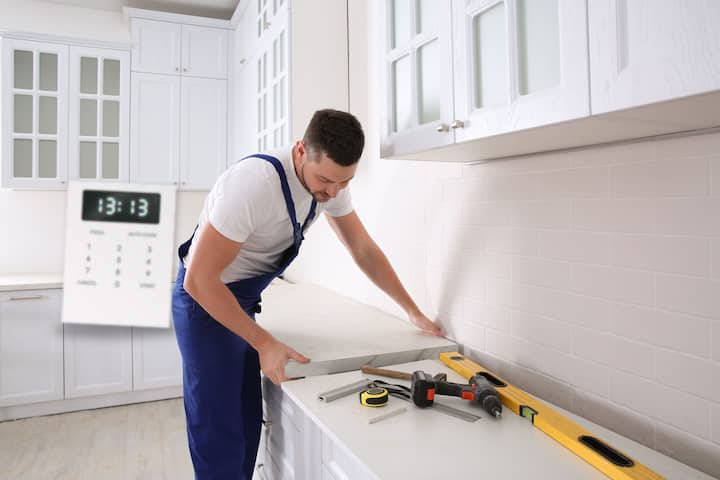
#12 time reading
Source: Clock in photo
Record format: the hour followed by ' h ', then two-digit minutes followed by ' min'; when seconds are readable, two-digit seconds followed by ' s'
13 h 13 min
